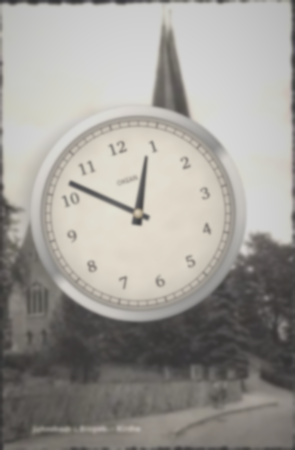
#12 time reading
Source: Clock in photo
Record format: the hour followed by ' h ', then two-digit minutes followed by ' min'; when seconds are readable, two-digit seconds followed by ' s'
12 h 52 min
